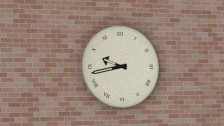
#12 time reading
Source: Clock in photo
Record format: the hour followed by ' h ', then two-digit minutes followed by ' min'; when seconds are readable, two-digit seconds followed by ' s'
9 h 43 min
